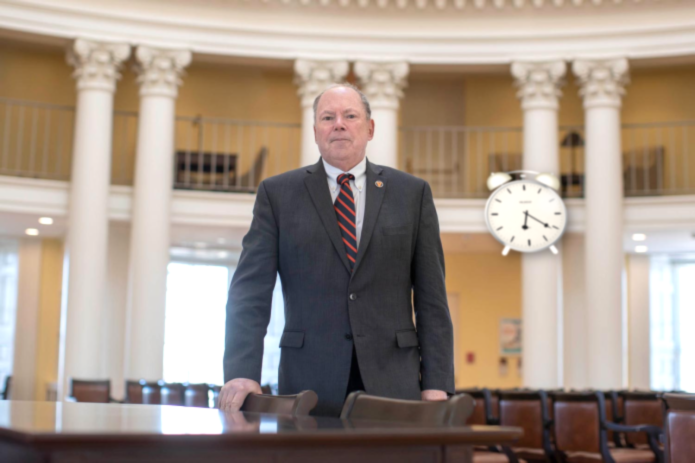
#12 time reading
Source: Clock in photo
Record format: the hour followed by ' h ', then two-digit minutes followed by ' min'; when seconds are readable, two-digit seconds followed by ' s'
6 h 21 min
